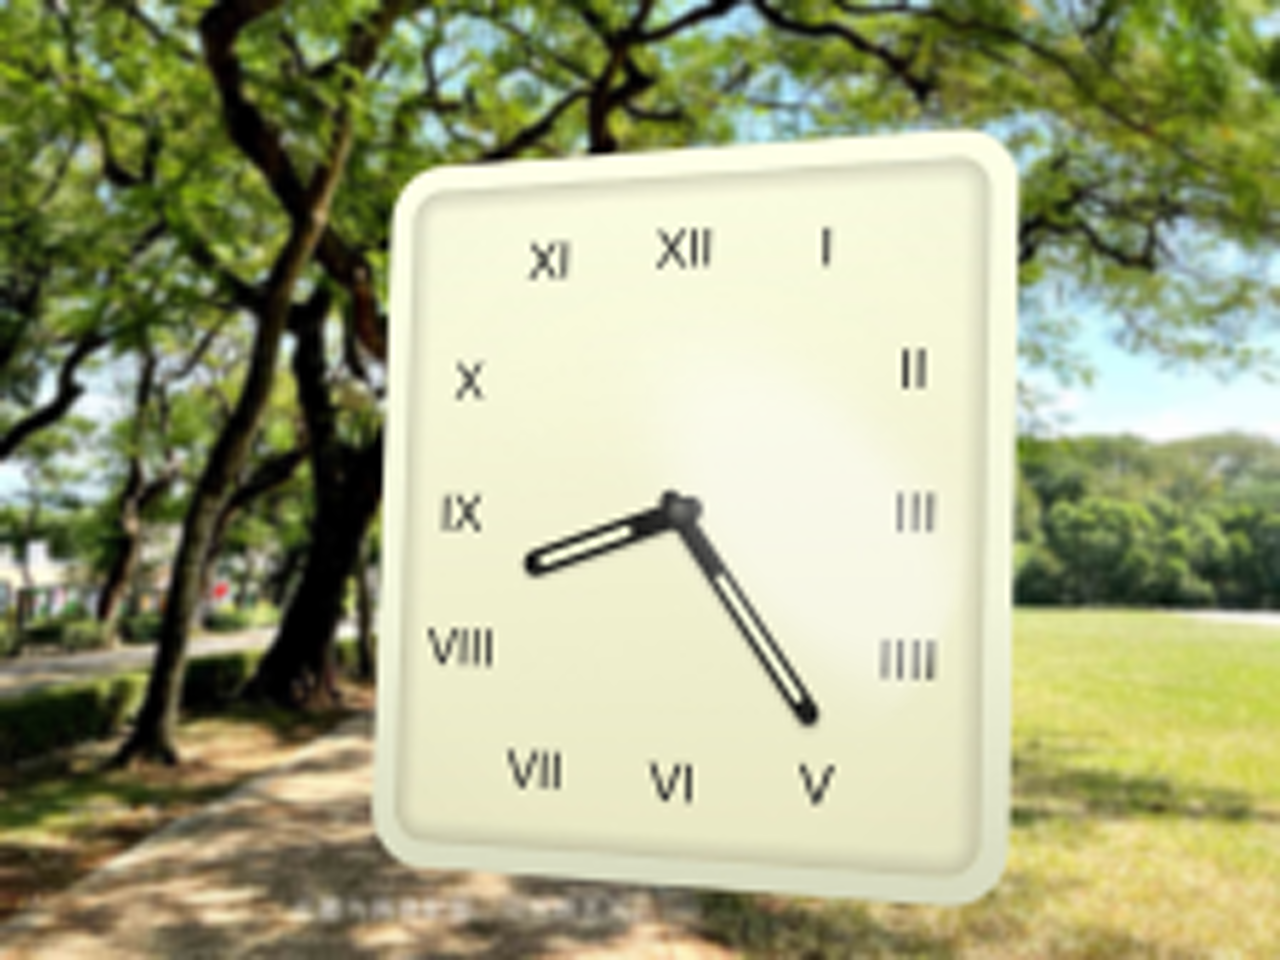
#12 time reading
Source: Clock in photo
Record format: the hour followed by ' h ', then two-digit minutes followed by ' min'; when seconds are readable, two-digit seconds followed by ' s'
8 h 24 min
